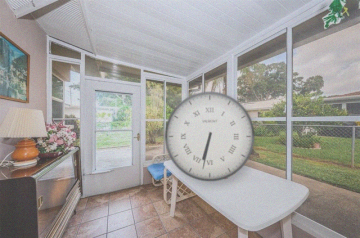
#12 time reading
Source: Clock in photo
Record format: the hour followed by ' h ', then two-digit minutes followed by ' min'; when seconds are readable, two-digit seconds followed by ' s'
6 h 32 min
